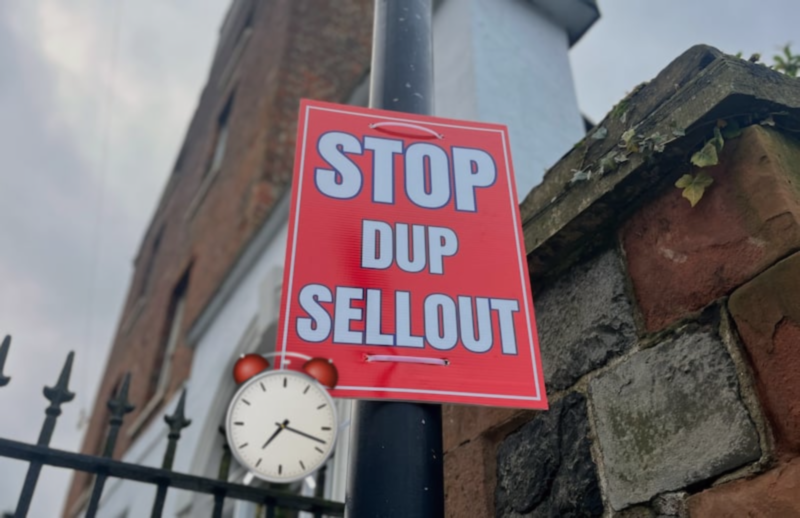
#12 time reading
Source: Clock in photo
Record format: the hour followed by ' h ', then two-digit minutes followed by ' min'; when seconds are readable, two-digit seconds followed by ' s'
7 h 18 min
